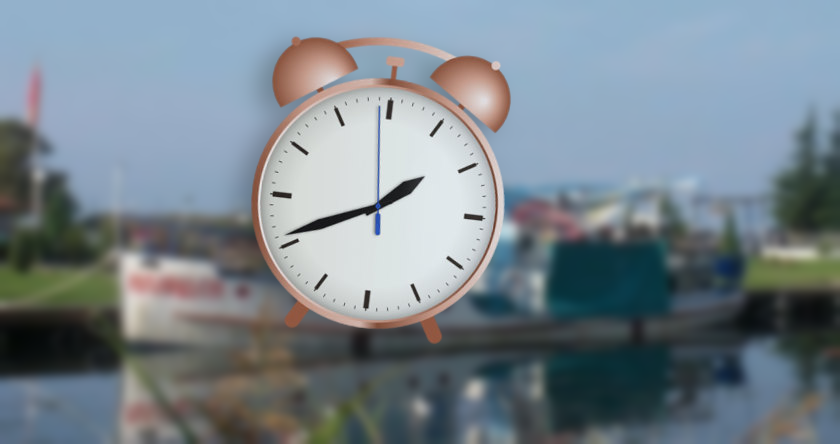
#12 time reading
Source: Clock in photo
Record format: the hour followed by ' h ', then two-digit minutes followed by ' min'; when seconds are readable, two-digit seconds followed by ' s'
1 h 40 min 59 s
